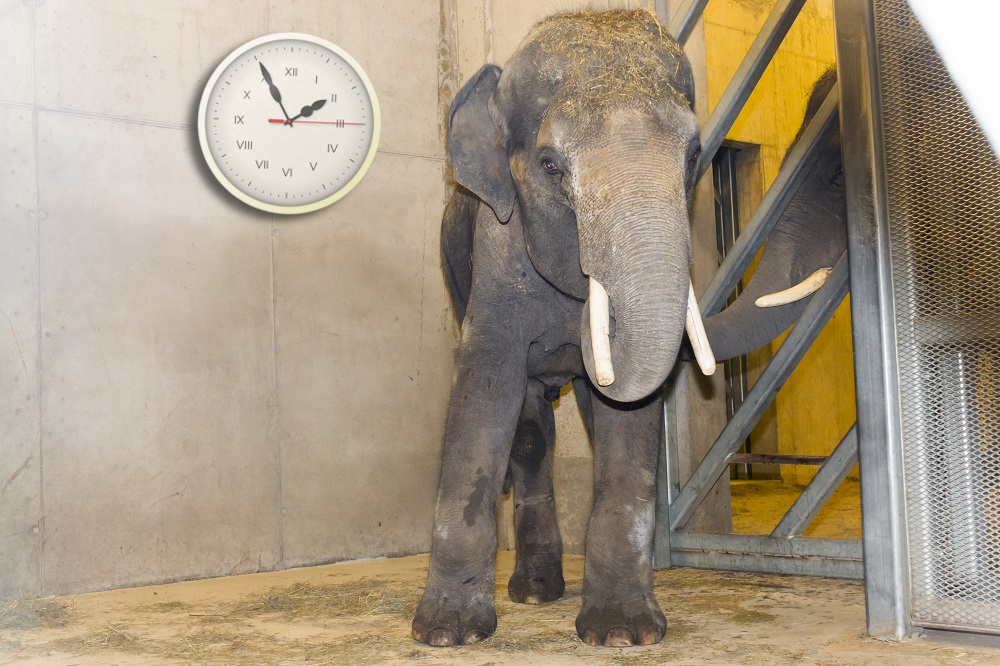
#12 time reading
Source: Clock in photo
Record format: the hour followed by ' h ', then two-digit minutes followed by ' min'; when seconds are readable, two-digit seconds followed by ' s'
1 h 55 min 15 s
